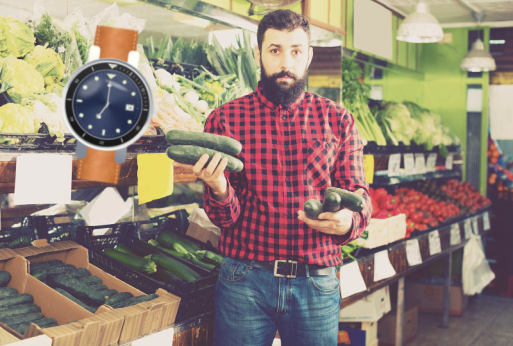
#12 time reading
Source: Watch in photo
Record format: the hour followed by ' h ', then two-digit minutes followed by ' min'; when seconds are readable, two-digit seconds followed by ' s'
7 h 00 min
